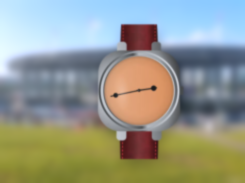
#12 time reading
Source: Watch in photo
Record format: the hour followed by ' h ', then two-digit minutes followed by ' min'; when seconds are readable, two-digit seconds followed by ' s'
2 h 43 min
